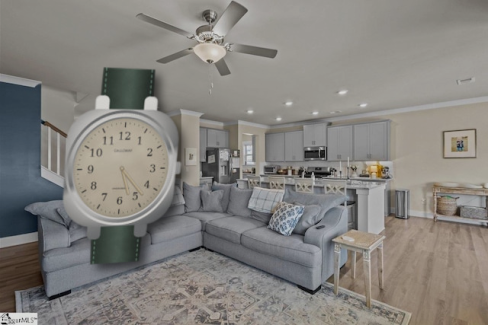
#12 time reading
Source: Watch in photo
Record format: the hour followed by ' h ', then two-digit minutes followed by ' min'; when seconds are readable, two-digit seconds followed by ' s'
5 h 23 min
